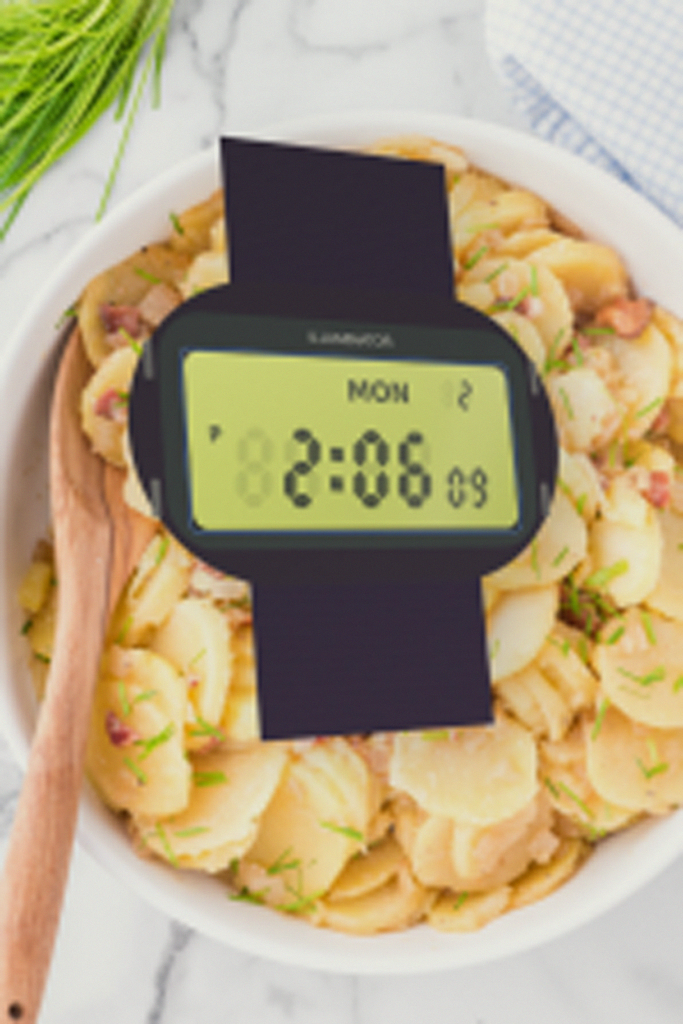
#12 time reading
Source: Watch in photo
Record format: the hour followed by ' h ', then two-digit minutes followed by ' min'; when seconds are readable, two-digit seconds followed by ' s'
2 h 06 min 09 s
